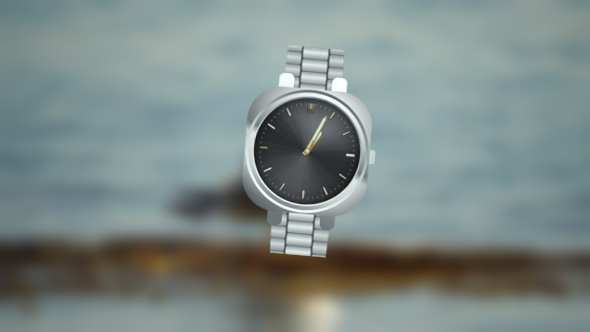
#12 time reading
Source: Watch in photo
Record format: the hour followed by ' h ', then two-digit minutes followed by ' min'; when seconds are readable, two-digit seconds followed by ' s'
1 h 04 min
